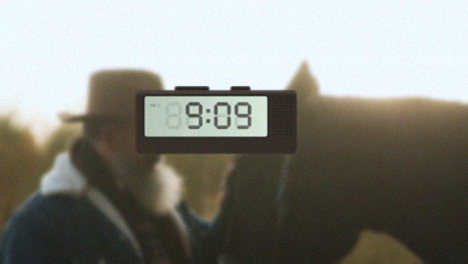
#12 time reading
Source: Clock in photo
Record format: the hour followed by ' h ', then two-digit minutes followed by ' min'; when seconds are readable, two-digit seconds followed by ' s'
9 h 09 min
